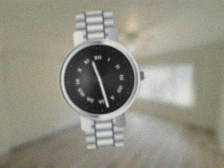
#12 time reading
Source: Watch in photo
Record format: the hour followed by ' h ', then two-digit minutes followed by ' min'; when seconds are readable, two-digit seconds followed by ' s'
11 h 28 min
